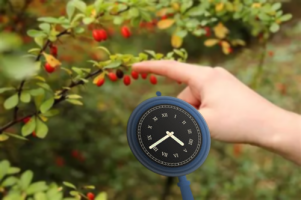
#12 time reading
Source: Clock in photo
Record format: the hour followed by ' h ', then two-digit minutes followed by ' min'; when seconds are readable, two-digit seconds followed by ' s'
4 h 41 min
